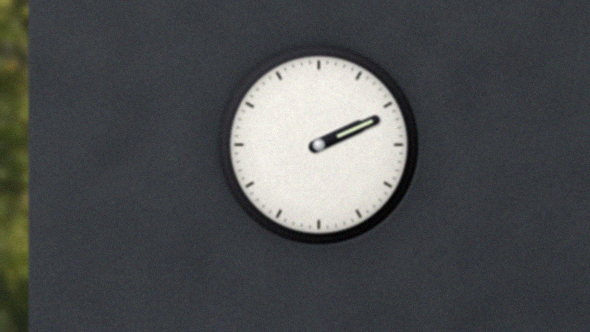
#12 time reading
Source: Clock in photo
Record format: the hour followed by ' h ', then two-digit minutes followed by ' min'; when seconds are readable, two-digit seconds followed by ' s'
2 h 11 min
